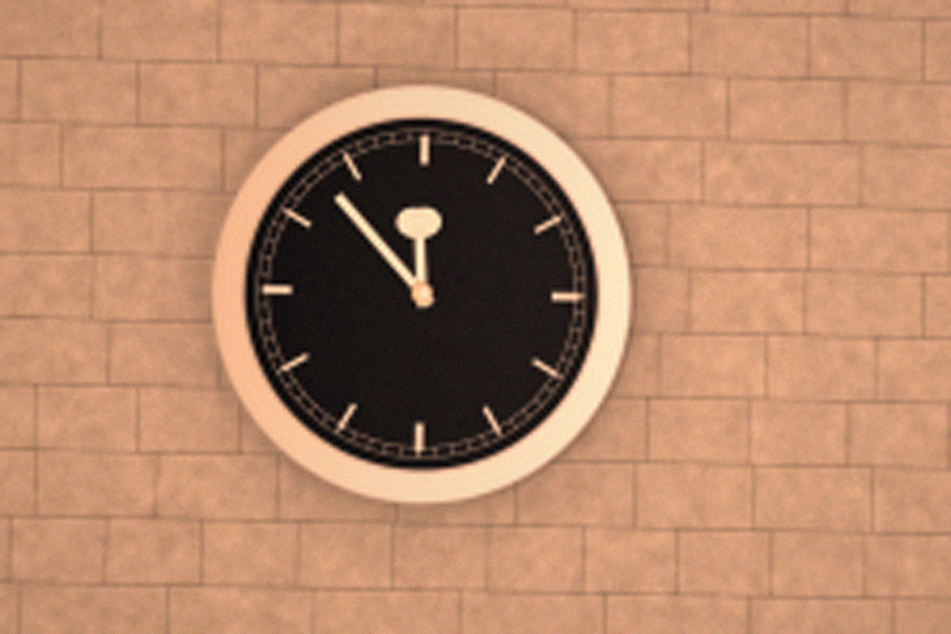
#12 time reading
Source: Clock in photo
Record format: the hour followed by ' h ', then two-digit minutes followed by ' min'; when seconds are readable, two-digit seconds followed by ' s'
11 h 53 min
